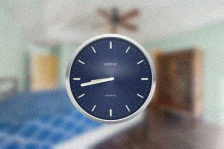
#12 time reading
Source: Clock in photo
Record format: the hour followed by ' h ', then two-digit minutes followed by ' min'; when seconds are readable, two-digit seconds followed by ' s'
8 h 43 min
